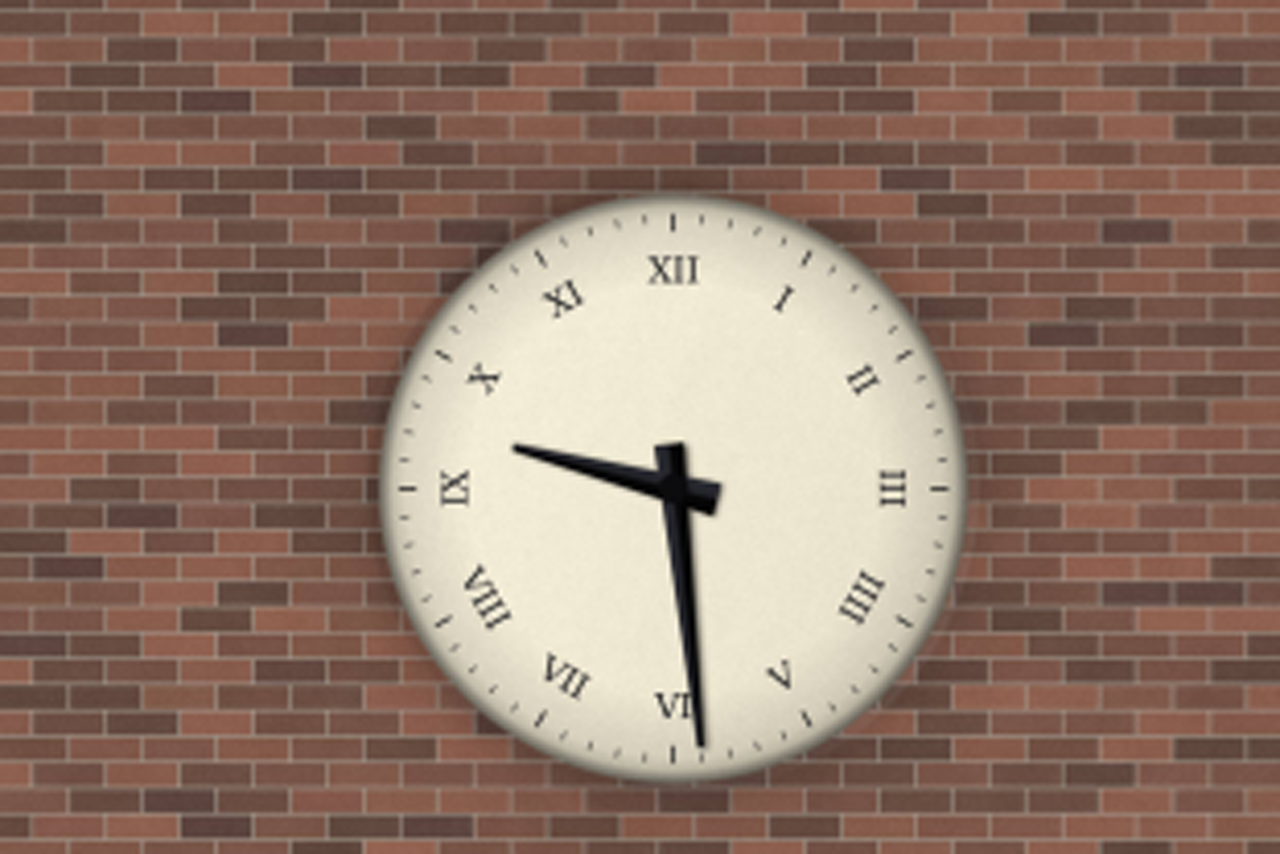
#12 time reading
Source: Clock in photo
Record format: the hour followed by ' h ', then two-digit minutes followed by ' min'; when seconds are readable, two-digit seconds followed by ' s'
9 h 29 min
